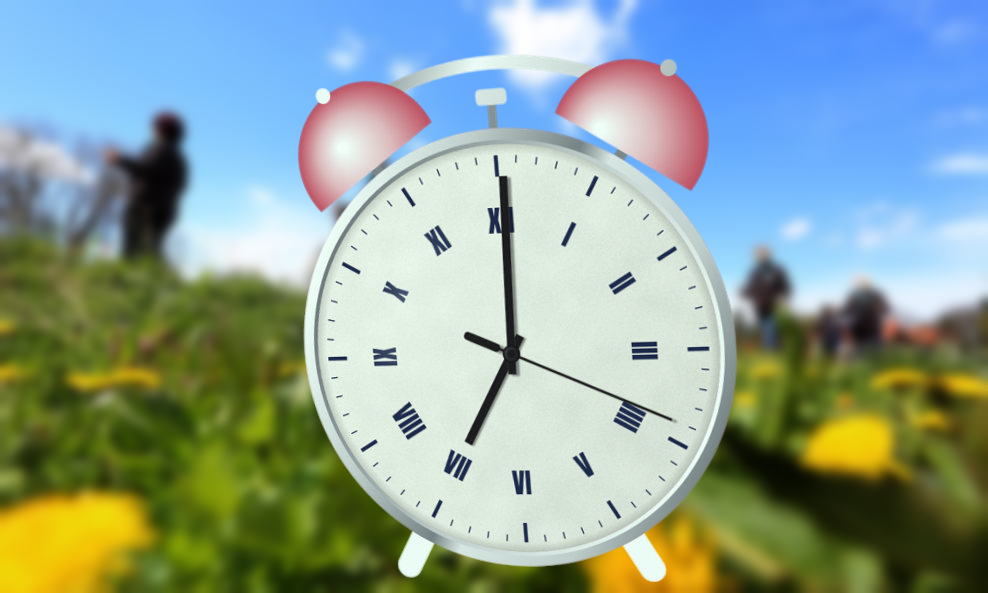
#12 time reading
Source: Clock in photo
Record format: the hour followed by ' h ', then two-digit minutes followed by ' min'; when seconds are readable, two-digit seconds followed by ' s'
7 h 00 min 19 s
